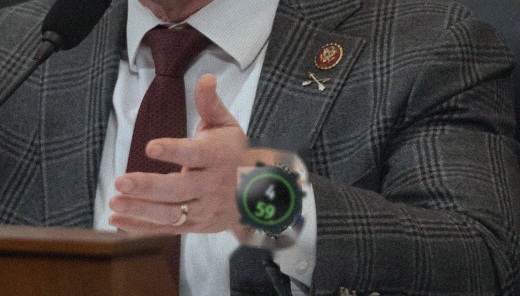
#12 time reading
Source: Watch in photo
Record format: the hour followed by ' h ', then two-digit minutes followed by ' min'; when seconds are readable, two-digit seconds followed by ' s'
4 h 59 min
